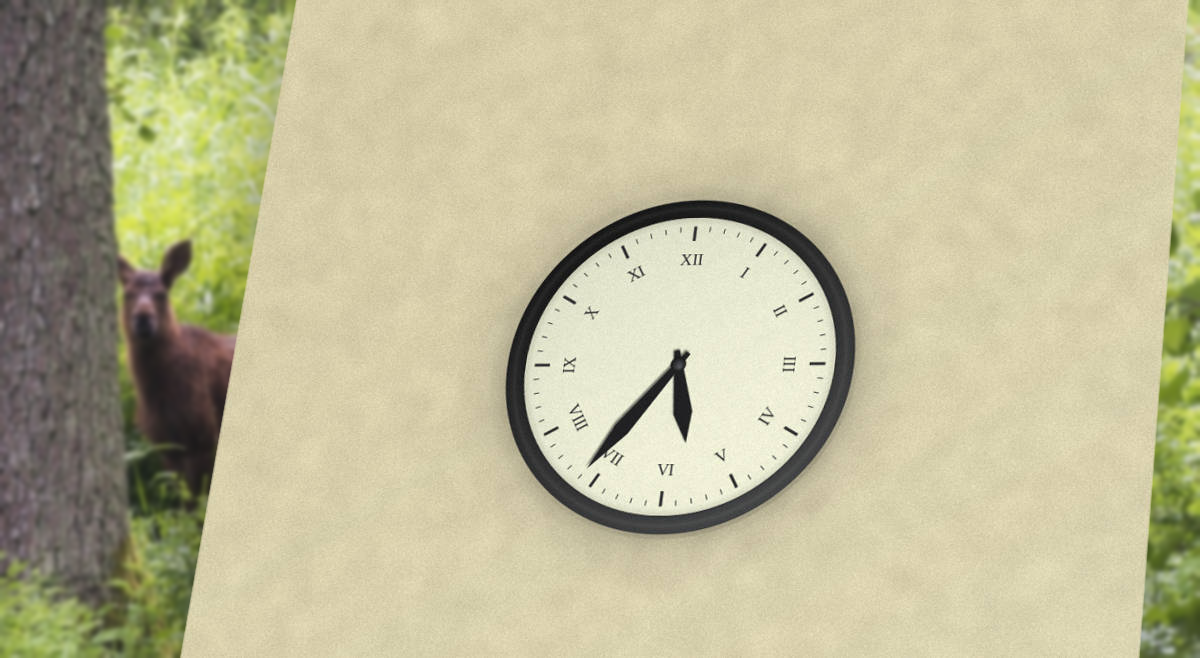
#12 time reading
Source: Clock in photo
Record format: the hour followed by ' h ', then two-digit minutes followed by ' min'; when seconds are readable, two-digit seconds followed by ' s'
5 h 36 min
